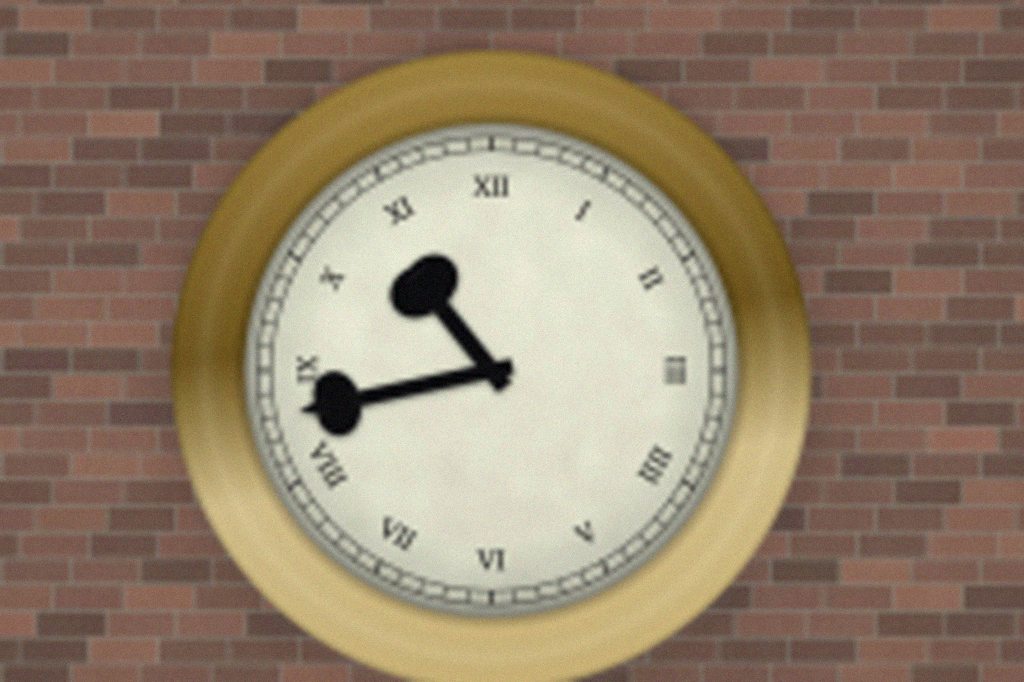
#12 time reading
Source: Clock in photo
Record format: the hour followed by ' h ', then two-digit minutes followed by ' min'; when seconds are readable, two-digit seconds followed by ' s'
10 h 43 min
